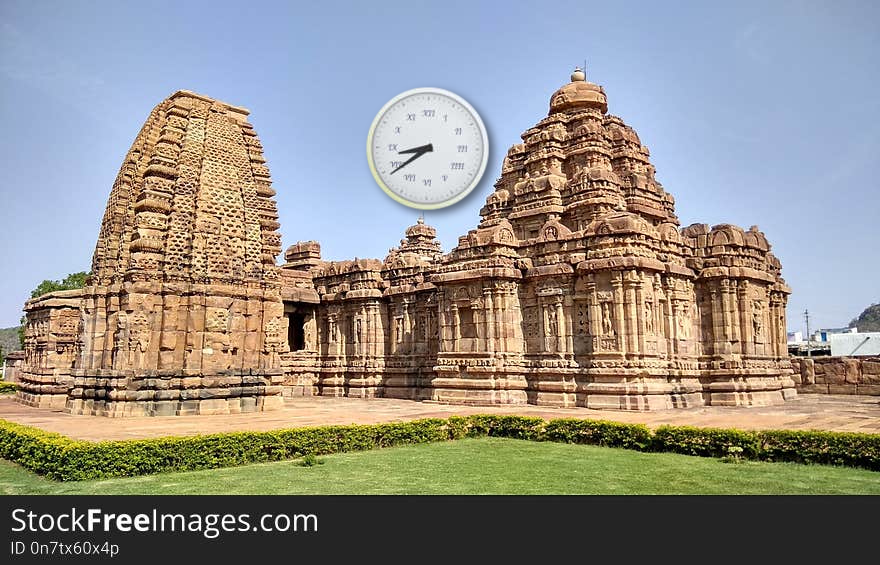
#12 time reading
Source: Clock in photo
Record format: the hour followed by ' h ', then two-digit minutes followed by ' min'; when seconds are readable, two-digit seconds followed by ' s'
8 h 39 min
